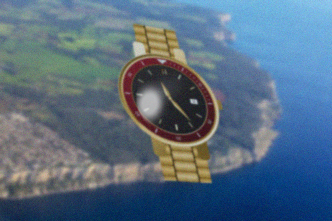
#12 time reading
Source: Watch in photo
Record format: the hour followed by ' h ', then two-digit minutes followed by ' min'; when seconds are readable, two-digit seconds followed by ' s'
11 h 24 min
